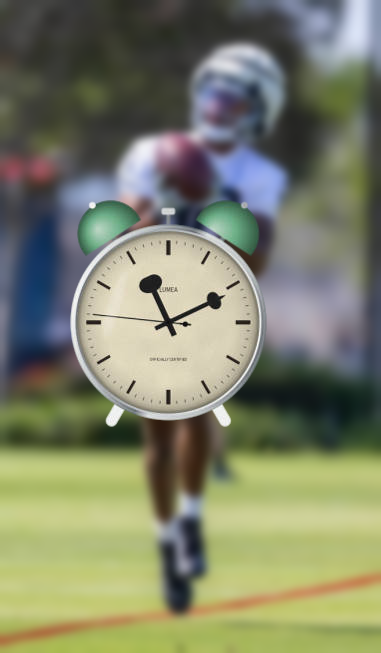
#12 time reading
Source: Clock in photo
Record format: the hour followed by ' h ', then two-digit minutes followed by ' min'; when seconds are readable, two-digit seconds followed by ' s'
11 h 10 min 46 s
